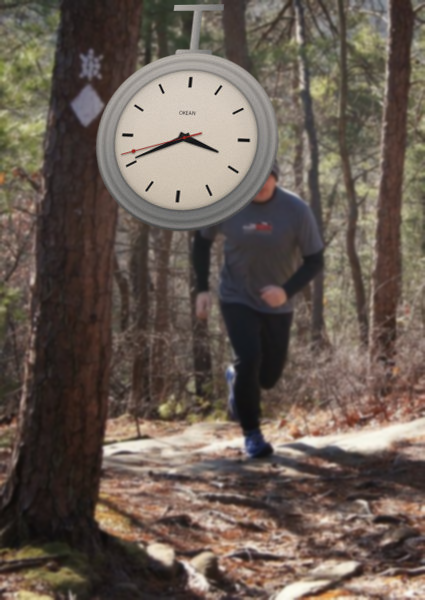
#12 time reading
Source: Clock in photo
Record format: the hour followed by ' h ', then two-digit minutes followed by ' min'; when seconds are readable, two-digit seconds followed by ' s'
3 h 40 min 42 s
